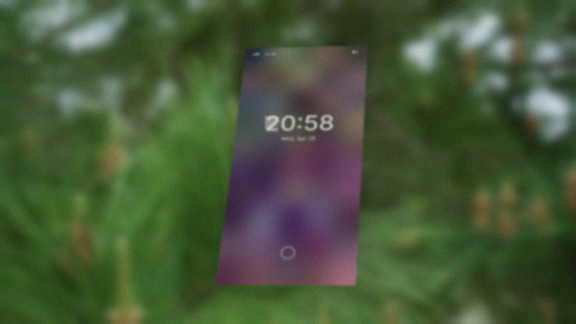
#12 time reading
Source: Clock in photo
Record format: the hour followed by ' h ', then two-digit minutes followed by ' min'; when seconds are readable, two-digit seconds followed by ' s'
20 h 58 min
